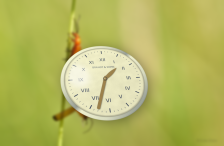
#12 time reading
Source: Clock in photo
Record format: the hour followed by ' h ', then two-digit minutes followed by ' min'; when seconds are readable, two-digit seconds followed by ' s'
1 h 33 min
